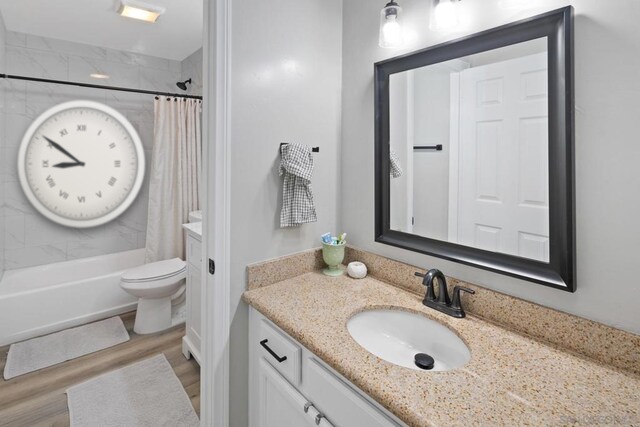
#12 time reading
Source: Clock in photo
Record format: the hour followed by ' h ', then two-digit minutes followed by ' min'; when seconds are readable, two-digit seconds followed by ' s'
8 h 51 min
